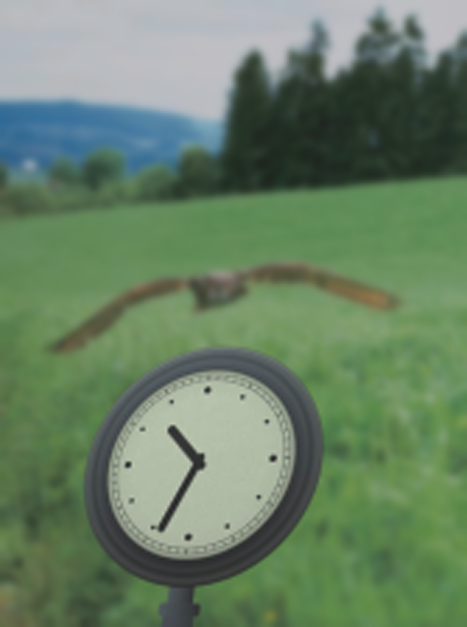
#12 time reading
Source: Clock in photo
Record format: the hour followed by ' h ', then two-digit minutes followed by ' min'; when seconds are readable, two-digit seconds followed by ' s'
10 h 34 min
